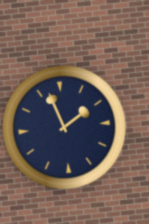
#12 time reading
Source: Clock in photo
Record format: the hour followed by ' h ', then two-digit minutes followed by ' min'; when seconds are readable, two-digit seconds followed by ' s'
1 h 57 min
